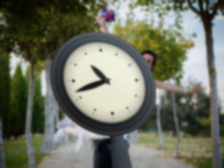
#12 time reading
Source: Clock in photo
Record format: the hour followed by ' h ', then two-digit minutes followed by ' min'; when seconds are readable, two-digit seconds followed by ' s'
10 h 42 min
